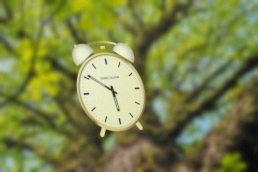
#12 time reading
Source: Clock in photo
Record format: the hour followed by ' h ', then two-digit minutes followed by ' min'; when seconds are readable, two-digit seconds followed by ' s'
5 h 51 min
